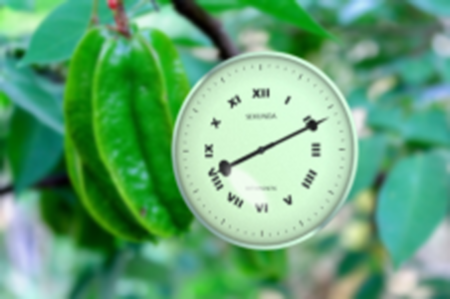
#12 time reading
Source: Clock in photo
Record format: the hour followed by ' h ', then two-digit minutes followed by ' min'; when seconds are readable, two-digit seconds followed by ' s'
8 h 11 min
